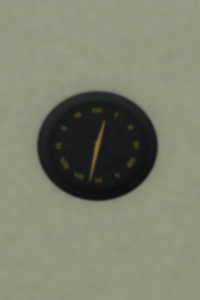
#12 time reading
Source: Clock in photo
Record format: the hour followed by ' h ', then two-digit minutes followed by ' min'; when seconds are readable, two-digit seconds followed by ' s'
12 h 32 min
